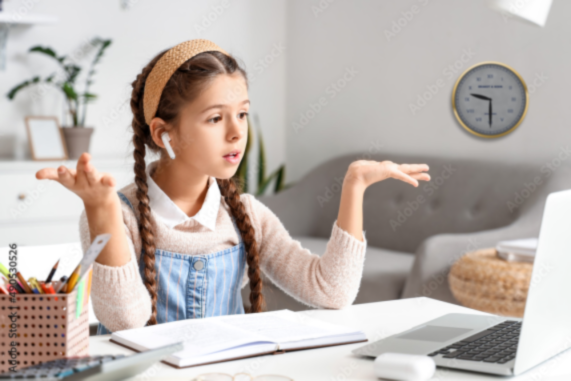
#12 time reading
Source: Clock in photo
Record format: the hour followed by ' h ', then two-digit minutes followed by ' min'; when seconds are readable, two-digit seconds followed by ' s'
9 h 30 min
